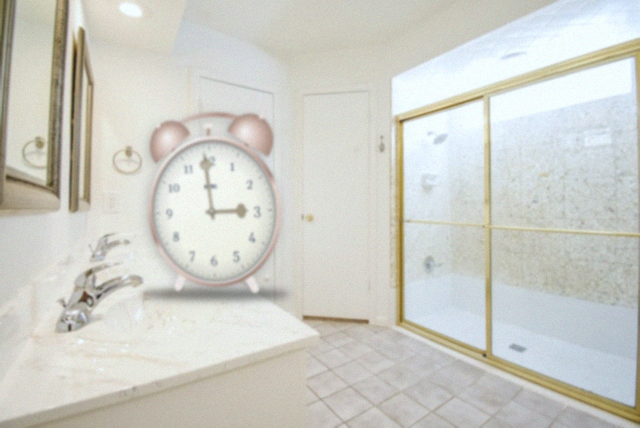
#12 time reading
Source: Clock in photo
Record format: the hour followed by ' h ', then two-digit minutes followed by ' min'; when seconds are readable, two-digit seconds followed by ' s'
2 h 59 min
